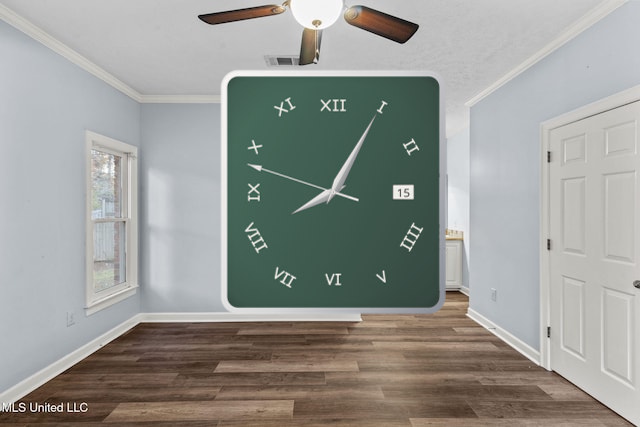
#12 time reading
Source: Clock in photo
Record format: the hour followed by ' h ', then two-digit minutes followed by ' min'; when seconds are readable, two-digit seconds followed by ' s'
8 h 04 min 48 s
